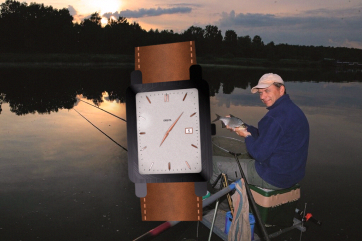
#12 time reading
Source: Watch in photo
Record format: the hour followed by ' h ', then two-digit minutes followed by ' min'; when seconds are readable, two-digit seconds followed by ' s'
7 h 07 min
